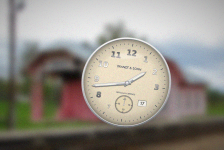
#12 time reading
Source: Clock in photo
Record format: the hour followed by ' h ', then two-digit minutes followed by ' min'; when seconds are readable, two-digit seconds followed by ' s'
1 h 43 min
